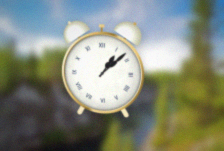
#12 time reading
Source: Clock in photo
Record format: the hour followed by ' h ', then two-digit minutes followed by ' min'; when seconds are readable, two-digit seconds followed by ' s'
1 h 08 min
